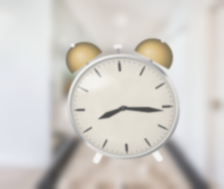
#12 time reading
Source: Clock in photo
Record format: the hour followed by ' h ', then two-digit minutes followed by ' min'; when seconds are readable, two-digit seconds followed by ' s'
8 h 16 min
